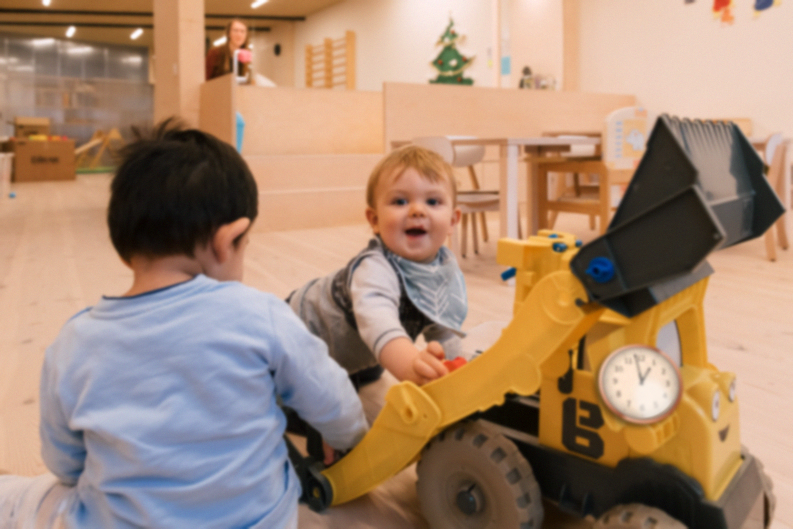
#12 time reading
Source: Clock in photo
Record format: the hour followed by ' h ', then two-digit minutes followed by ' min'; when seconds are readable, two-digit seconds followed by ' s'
12 h 58 min
